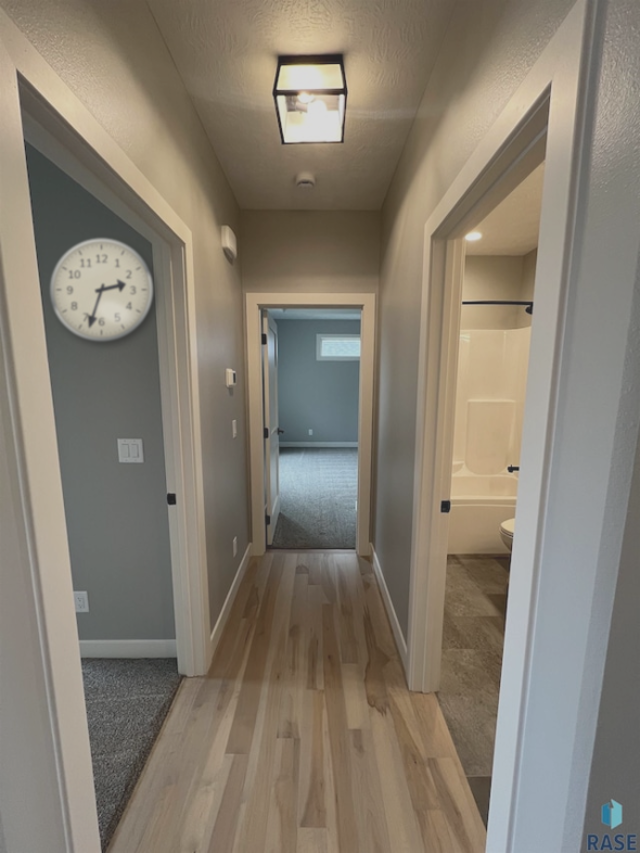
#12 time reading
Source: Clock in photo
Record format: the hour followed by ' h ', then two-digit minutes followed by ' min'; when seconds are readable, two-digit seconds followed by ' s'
2 h 33 min
